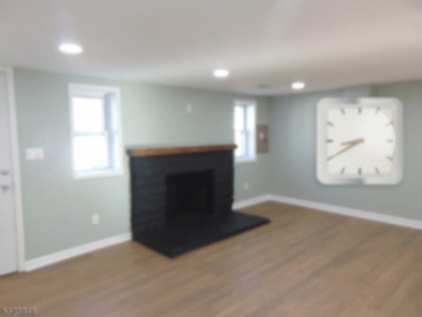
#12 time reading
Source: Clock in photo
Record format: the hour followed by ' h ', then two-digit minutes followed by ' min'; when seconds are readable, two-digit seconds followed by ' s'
8 h 40 min
